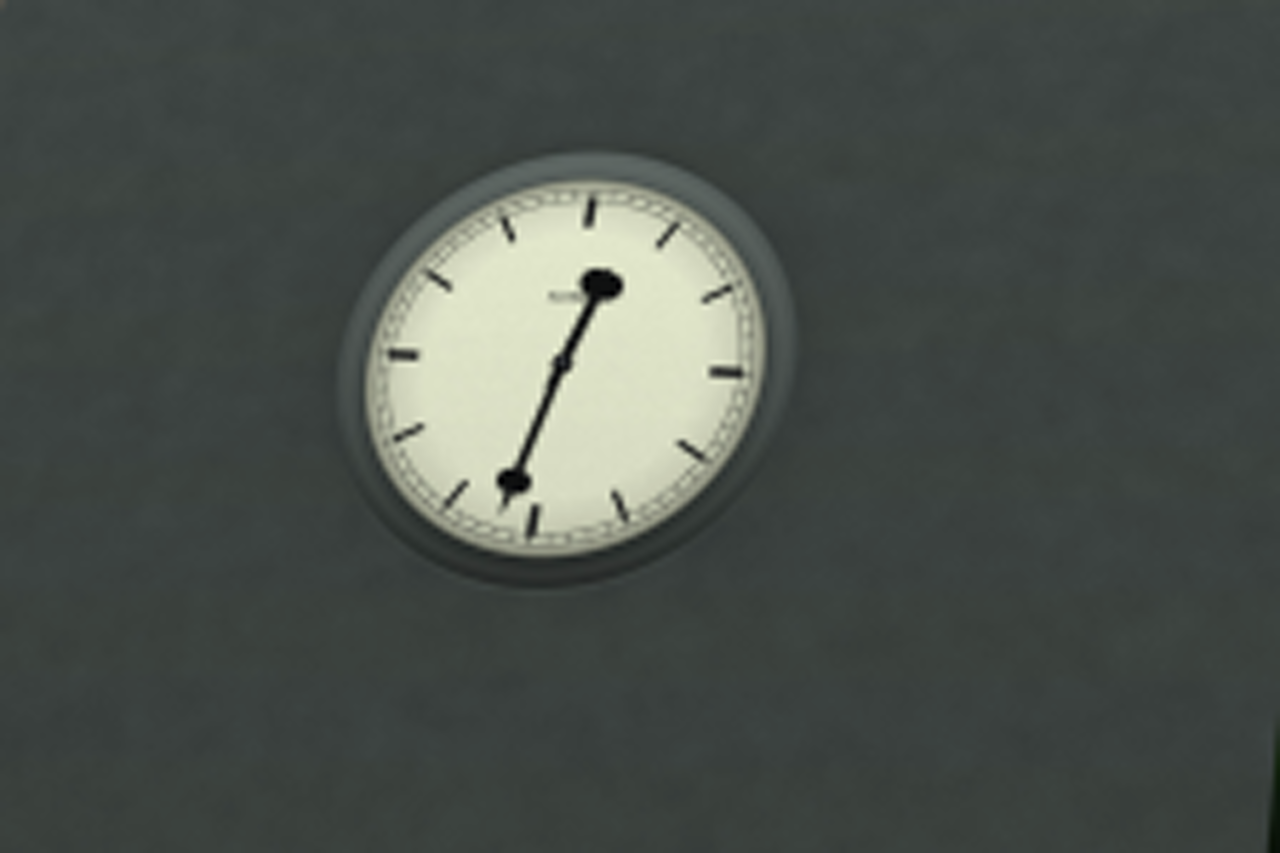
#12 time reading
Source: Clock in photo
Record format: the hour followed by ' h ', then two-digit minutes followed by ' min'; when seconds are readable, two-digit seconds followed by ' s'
12 h 32 min
